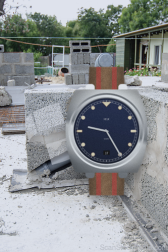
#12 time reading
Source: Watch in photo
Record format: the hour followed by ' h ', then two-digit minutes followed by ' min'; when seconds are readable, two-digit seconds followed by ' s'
9 h 25 min
